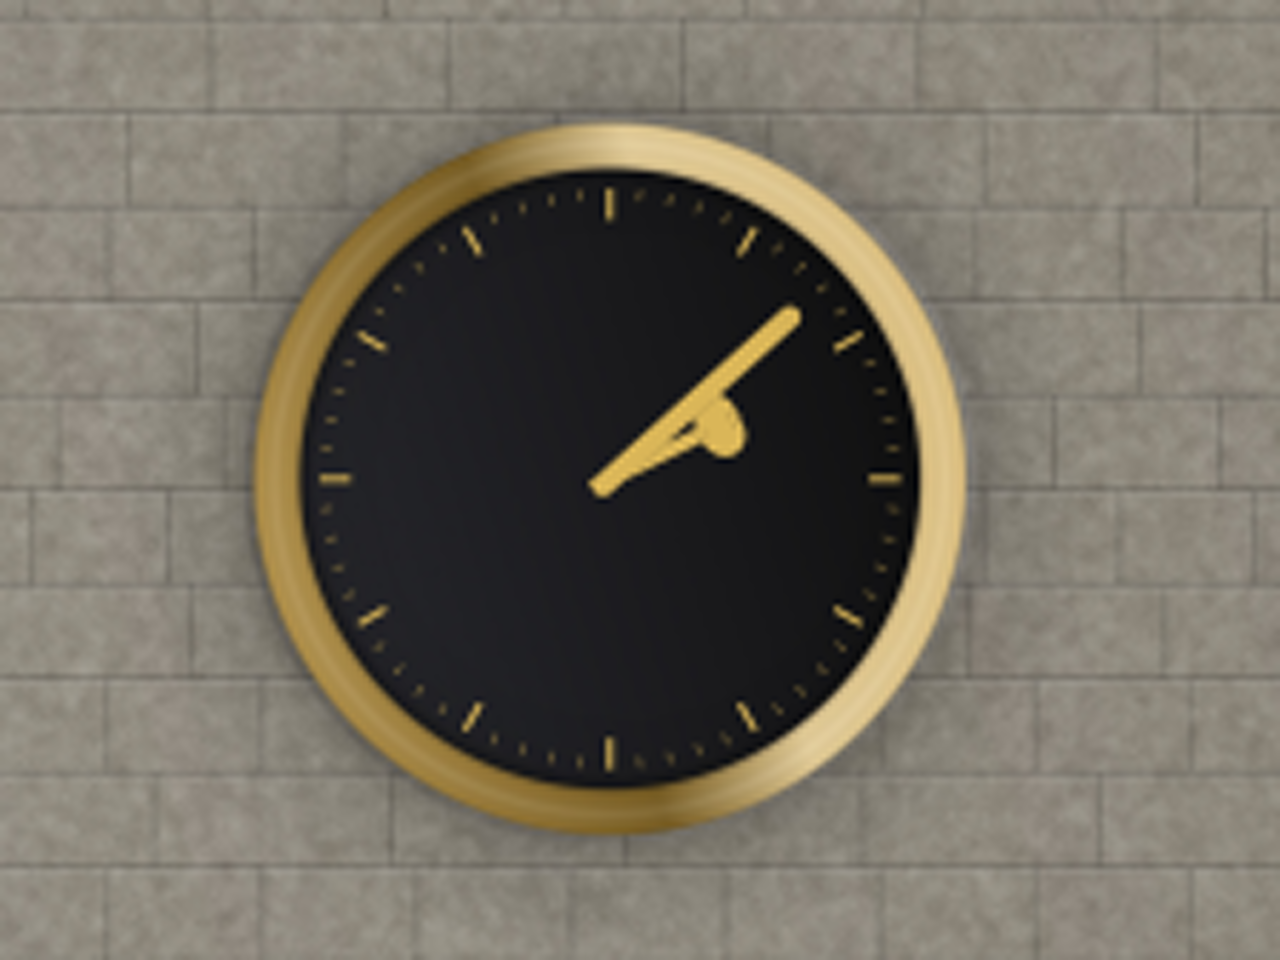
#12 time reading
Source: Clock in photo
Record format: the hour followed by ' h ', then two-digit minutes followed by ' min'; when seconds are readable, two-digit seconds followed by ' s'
2 h 08 min
